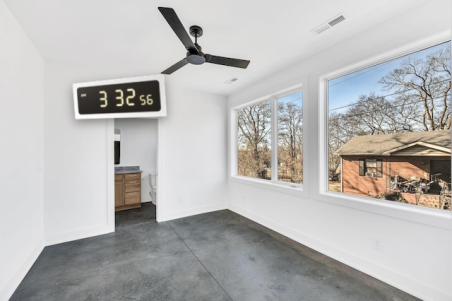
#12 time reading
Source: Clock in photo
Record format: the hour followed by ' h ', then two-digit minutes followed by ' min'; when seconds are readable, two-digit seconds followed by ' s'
3 h 32 min 56 s
